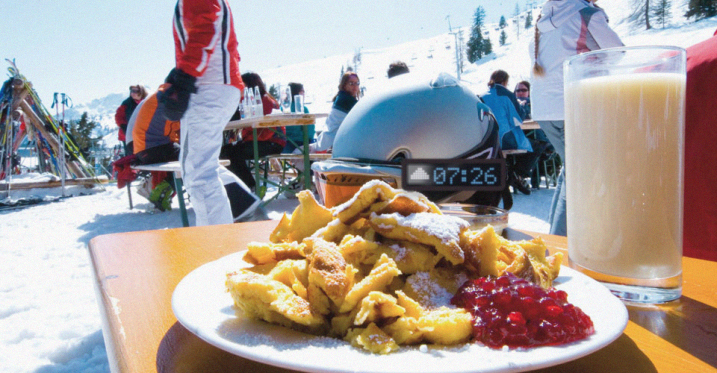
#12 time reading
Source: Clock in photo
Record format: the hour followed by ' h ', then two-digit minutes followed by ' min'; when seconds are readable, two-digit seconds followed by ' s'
7 h 26 min
